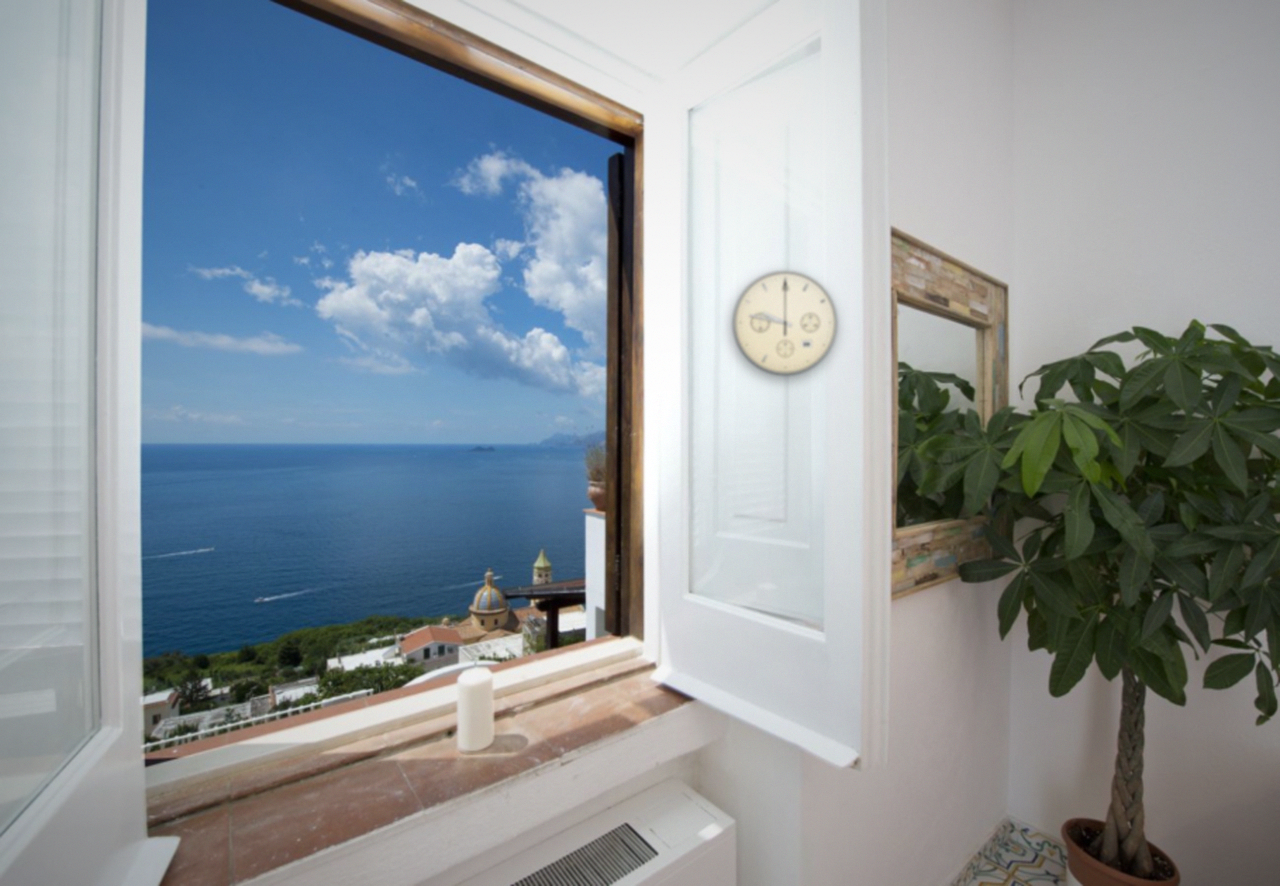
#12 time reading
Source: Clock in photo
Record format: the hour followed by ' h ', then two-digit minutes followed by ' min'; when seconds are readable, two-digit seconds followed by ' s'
9 h 47 min
